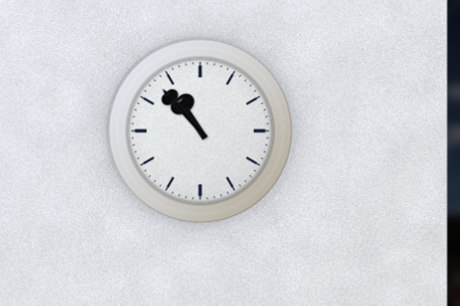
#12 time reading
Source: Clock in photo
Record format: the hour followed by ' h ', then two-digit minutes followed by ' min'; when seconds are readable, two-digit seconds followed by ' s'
10 h 53 min
